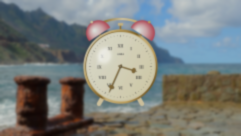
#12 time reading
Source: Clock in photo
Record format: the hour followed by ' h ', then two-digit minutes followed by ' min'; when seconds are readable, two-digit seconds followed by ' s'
3 h 34 min
